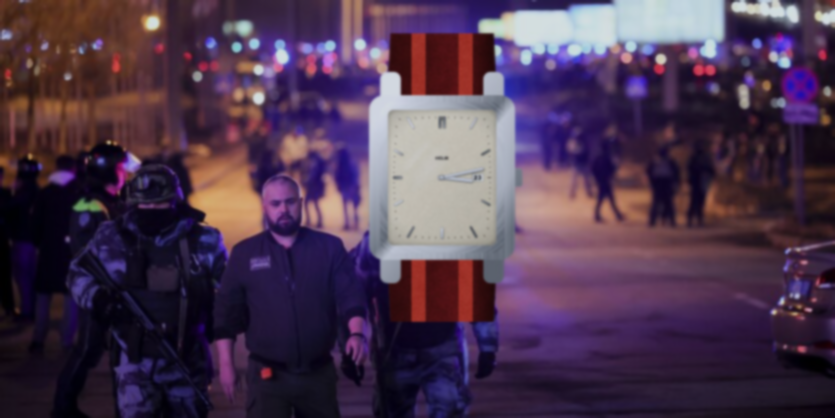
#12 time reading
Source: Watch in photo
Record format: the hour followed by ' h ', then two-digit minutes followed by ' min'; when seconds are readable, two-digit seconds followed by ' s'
3 h 13 min
